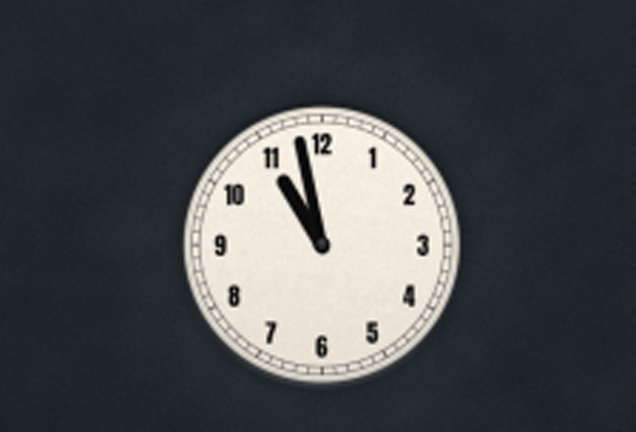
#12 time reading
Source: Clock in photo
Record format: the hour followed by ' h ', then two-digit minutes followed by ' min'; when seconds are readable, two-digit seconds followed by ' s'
10 h 58 min
